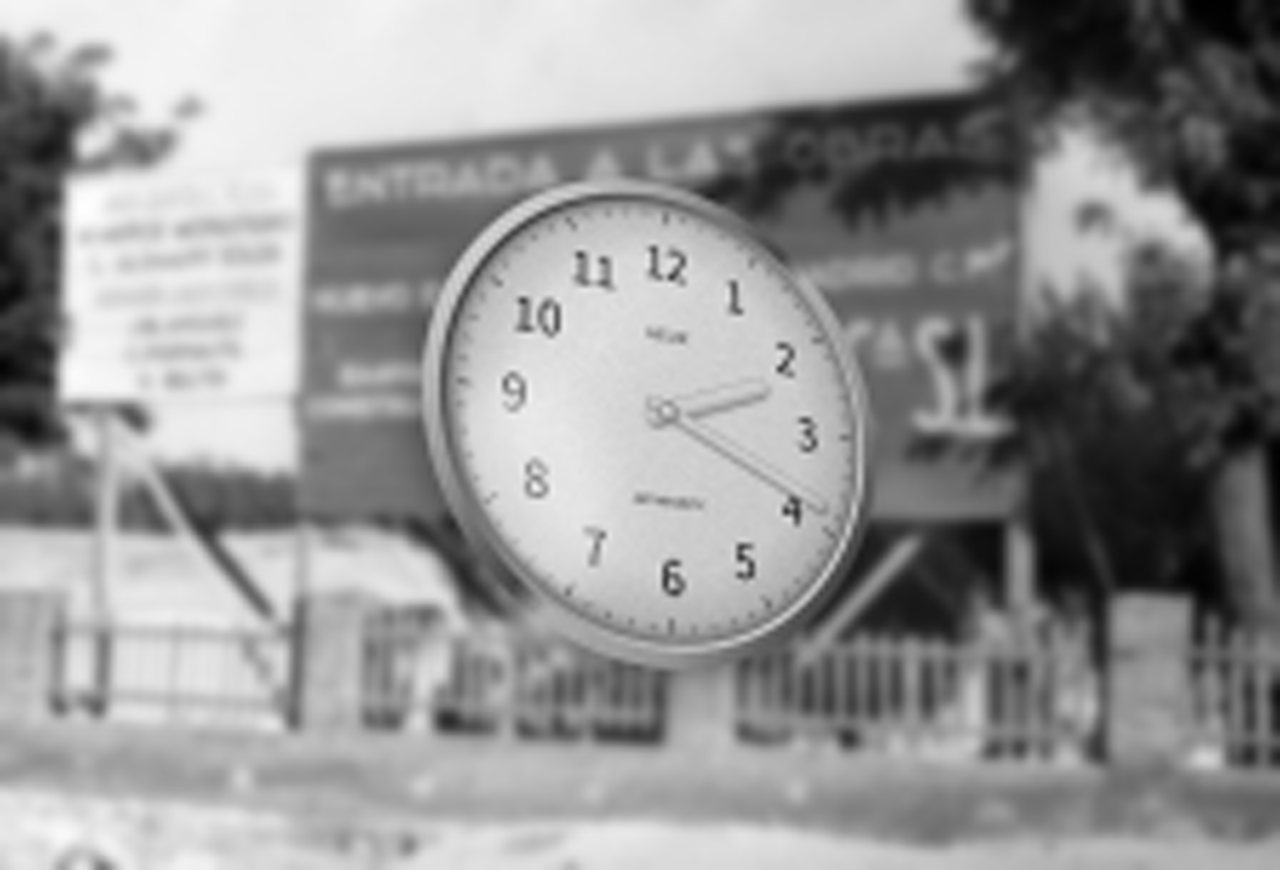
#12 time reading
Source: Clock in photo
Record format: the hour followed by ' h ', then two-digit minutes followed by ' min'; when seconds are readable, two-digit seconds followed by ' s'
2 h 19 min
